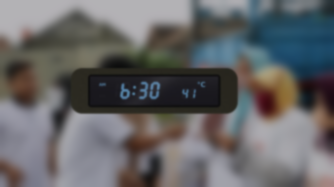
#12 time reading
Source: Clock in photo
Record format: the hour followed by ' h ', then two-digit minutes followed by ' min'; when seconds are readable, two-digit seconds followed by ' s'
6 h 30 min
